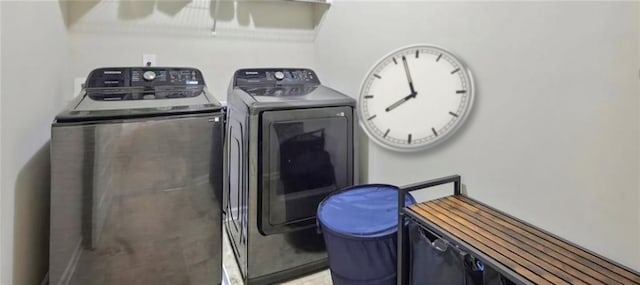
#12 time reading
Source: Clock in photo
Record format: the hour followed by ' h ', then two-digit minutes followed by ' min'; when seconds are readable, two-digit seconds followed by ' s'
7 h 57 min
